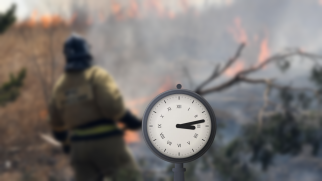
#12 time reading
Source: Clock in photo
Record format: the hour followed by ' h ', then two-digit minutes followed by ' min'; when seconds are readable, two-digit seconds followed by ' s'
3 h 13 min
